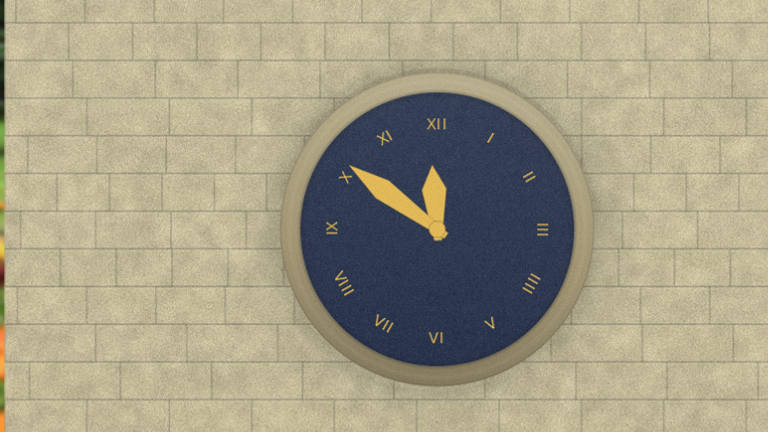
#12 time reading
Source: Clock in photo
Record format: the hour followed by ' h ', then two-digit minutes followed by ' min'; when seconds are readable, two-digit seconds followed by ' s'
11 h 51 min
